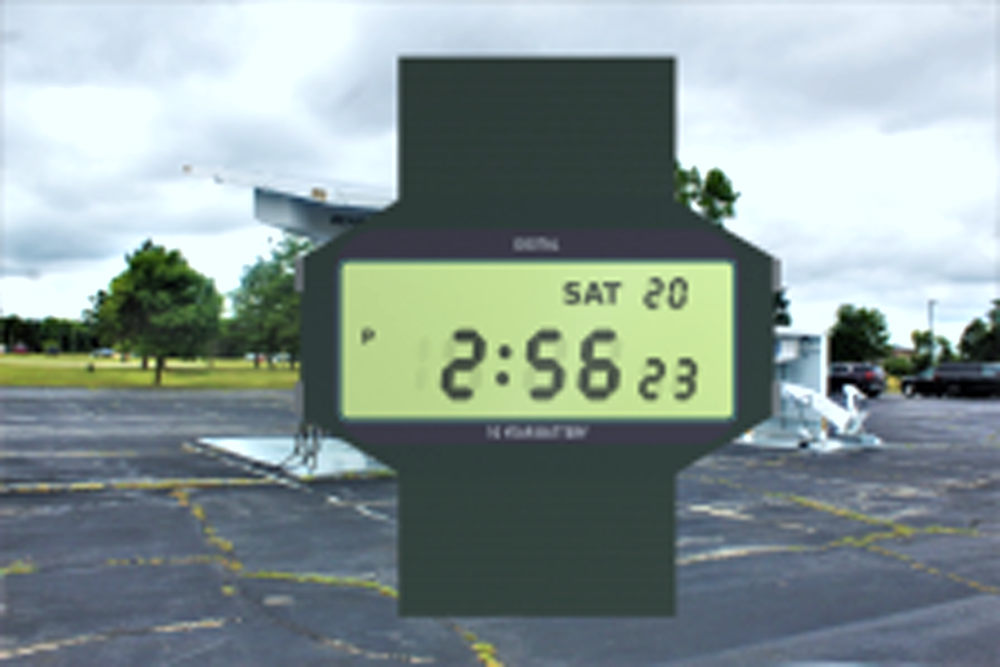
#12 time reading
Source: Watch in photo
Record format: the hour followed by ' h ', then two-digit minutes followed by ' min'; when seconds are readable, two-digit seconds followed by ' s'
2 h 56 min 23 s
